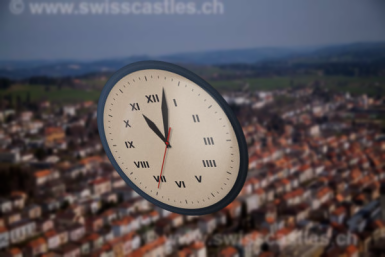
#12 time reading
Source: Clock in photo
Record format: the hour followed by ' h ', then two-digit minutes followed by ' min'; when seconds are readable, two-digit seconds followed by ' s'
11 h 02 min 35 s
